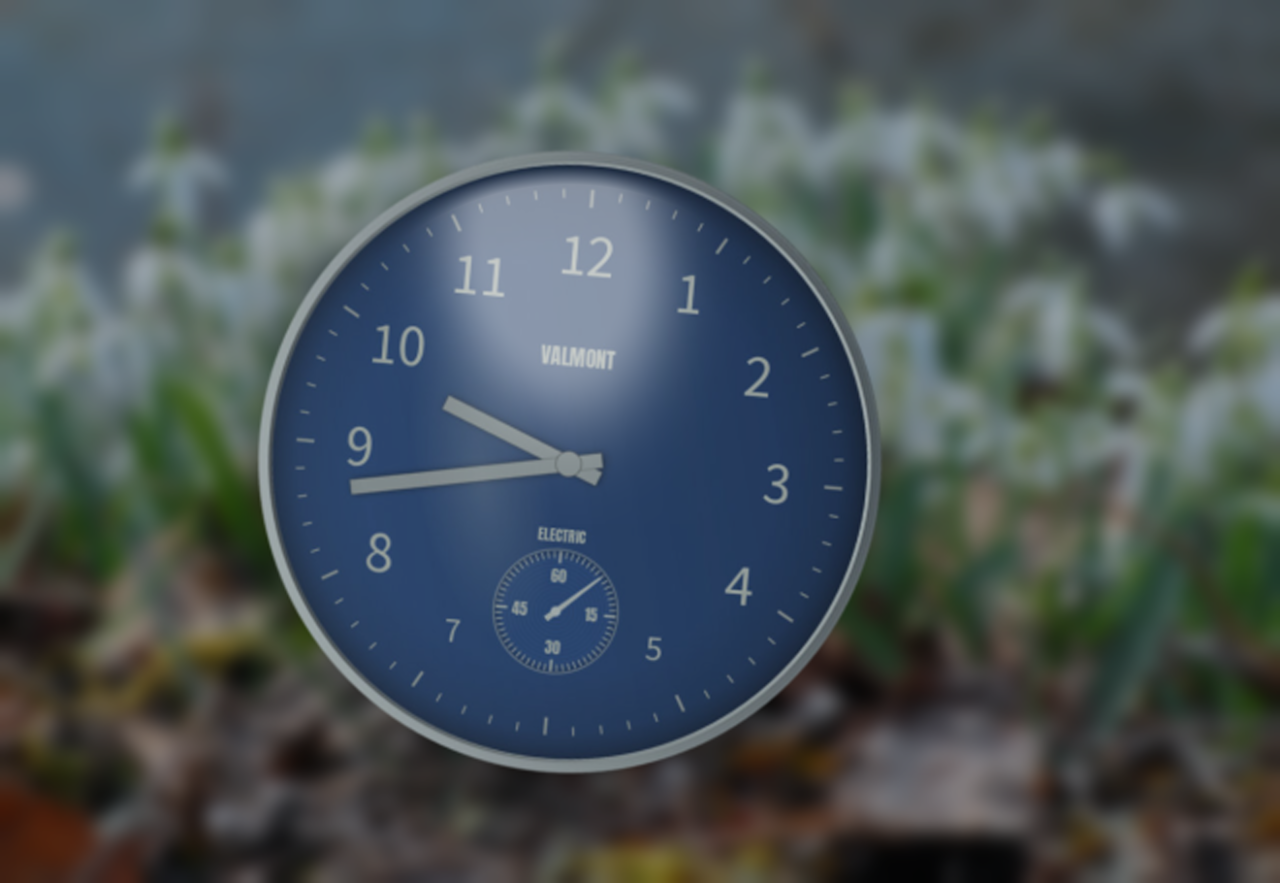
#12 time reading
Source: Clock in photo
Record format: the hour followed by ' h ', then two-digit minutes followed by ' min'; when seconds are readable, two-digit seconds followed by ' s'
9 h 43 min 08 s
